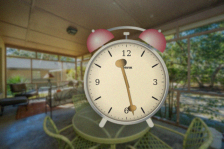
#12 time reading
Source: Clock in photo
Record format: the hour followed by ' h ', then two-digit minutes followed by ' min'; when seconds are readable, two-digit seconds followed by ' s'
11 h 28 min
